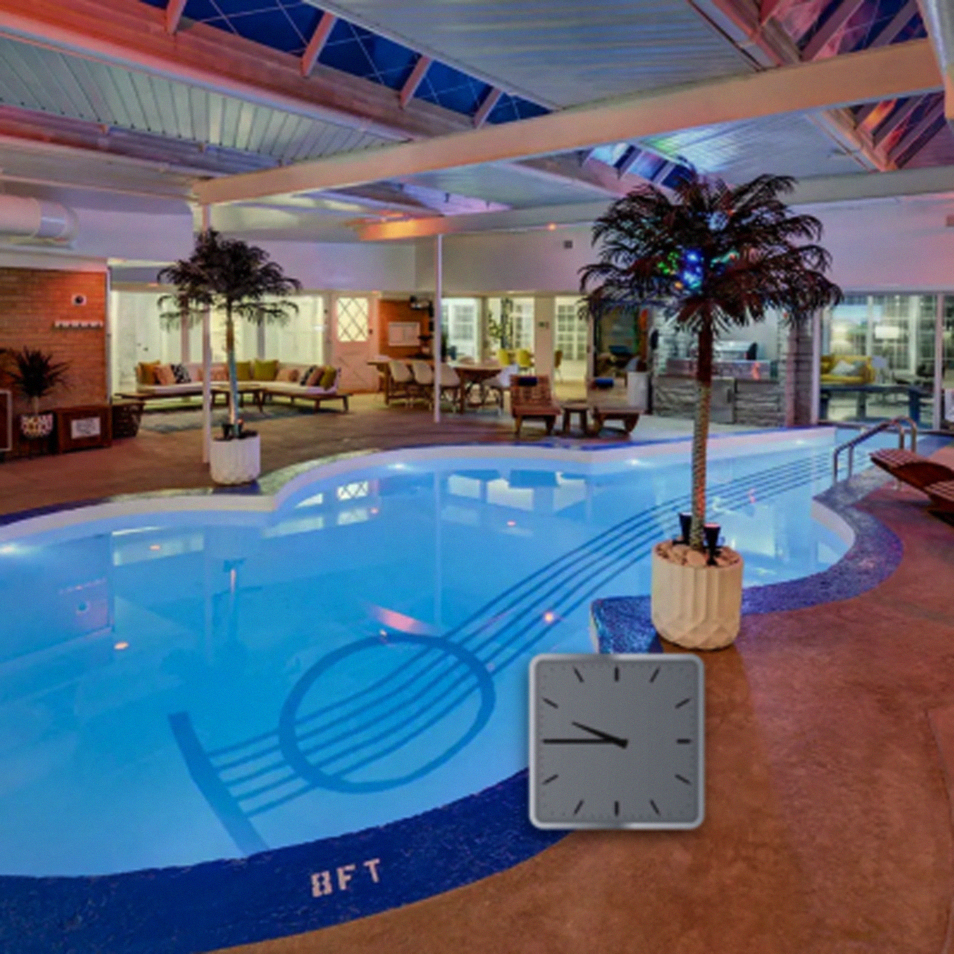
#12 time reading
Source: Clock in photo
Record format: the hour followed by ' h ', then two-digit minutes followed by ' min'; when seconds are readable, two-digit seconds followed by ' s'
9 h 45 min
